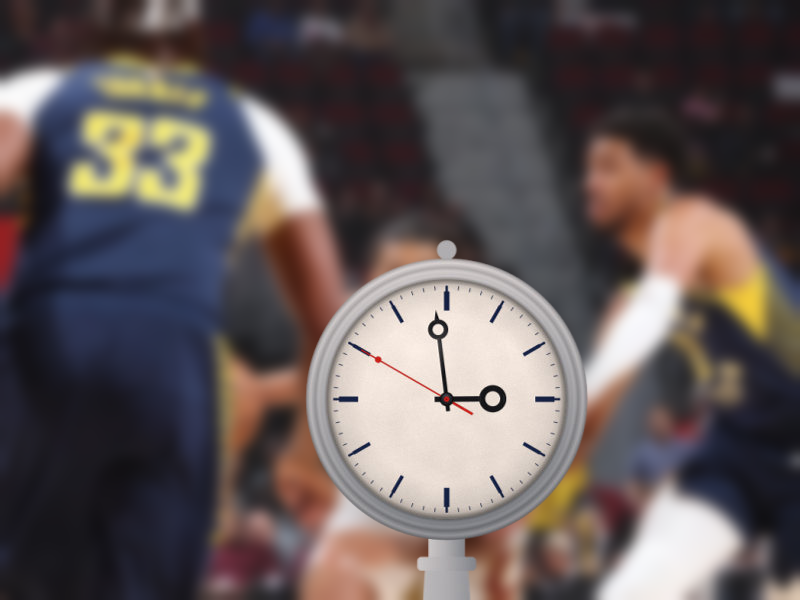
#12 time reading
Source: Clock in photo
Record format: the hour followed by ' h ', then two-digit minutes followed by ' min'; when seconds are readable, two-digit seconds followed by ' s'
2 h 58 min 50 s
